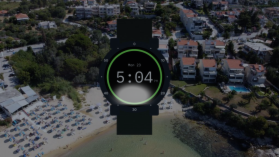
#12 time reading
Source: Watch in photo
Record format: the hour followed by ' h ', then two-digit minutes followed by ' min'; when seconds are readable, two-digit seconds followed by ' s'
5 h 04 min
